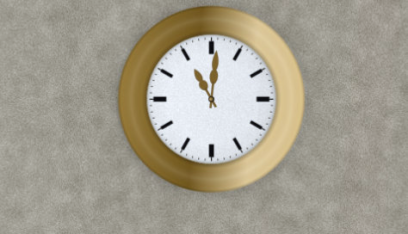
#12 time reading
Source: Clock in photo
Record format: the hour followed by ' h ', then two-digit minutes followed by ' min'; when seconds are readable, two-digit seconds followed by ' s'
11 h 01 min
